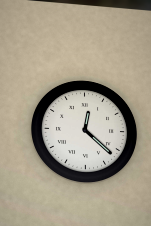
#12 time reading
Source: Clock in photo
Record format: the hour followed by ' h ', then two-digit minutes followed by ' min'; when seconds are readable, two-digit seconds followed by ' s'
12 h 22 min
